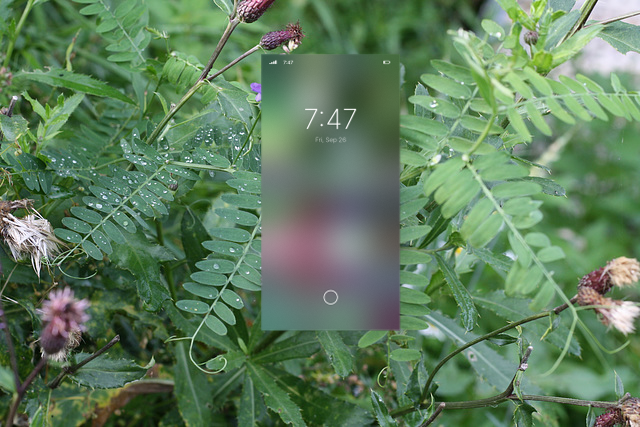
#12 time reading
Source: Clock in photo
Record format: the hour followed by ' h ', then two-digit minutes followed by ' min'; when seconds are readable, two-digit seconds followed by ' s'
7 h 47 min
